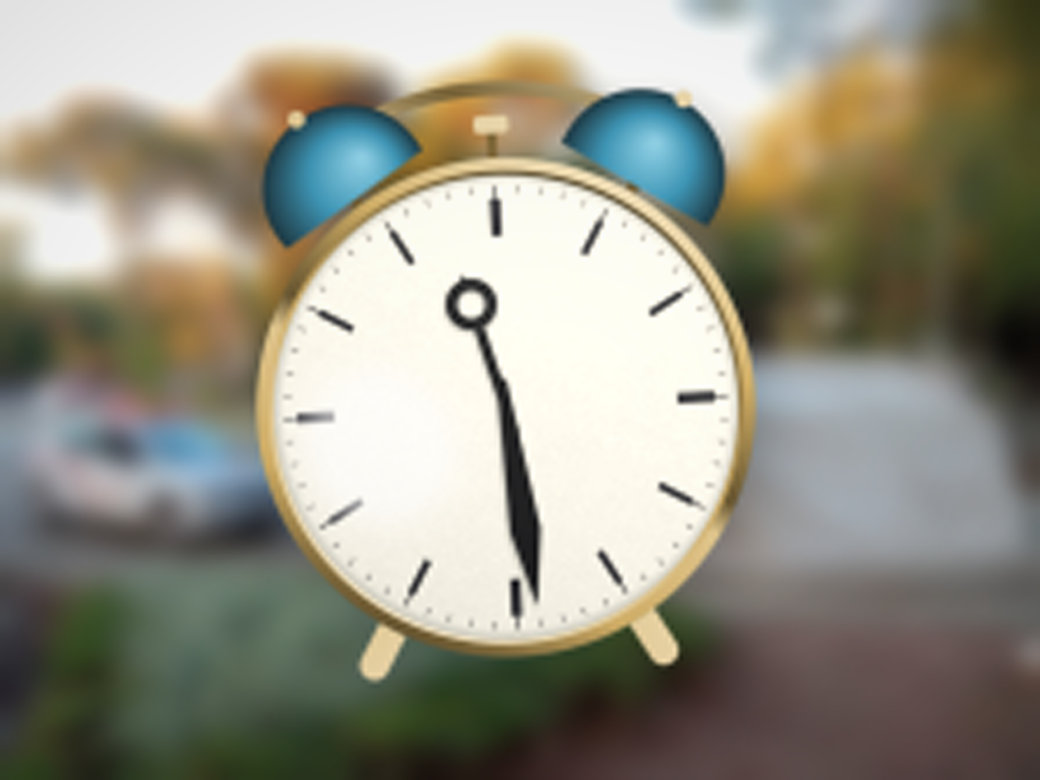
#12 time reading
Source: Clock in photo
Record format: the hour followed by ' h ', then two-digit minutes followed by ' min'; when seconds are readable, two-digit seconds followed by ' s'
11 h 29 min
